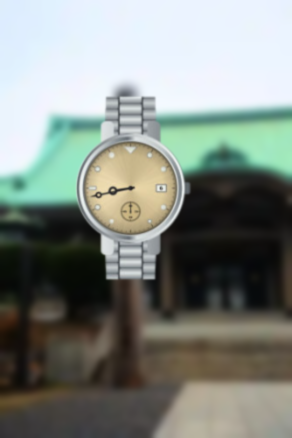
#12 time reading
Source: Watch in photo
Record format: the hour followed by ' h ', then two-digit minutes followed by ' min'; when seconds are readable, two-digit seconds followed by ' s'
8 h 43 min
